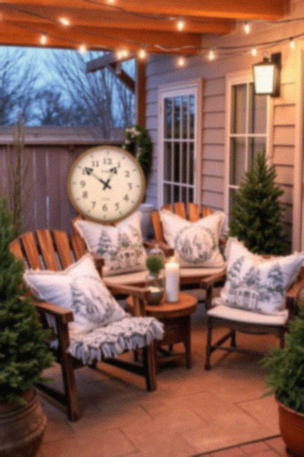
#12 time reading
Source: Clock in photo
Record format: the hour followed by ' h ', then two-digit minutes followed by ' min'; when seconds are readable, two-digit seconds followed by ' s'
12 h 51 min
